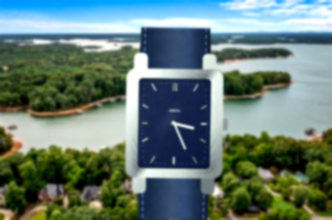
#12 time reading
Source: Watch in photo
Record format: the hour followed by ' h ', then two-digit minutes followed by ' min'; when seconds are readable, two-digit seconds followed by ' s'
3 h 26 min
